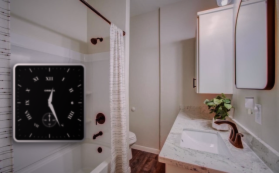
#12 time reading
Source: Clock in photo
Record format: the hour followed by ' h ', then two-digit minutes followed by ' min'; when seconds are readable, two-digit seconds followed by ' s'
12 h 26 min
